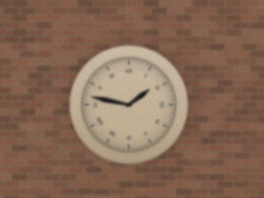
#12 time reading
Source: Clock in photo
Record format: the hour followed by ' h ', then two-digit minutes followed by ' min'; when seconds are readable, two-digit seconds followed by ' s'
1 h 47 min
